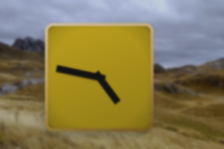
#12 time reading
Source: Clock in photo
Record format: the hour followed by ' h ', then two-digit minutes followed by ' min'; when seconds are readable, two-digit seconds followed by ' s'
4 h 47 min
